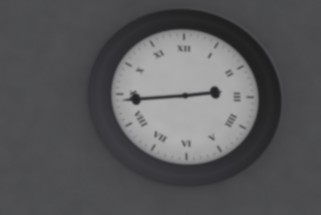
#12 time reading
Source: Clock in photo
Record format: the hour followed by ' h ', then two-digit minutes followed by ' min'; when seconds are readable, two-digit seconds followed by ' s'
2 h 44 min
